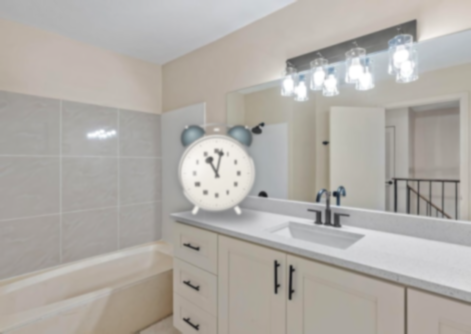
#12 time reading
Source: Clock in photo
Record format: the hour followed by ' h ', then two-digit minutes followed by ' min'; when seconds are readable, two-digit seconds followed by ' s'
11 h 02 min
